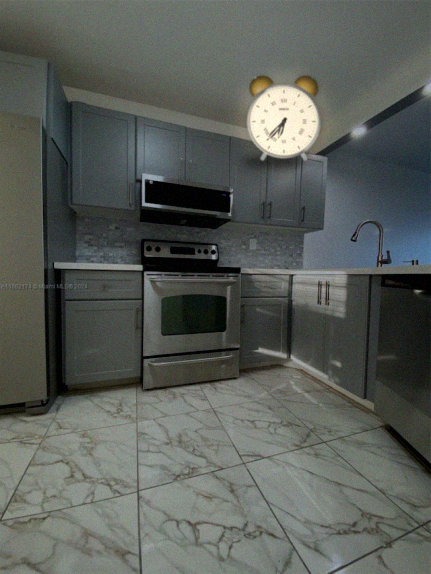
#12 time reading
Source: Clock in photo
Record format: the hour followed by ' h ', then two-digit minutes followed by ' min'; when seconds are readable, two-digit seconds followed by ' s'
6 h 37 min
